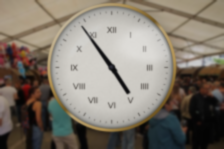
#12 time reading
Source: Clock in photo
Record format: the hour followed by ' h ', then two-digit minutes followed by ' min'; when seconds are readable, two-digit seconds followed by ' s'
4 h 54 min
